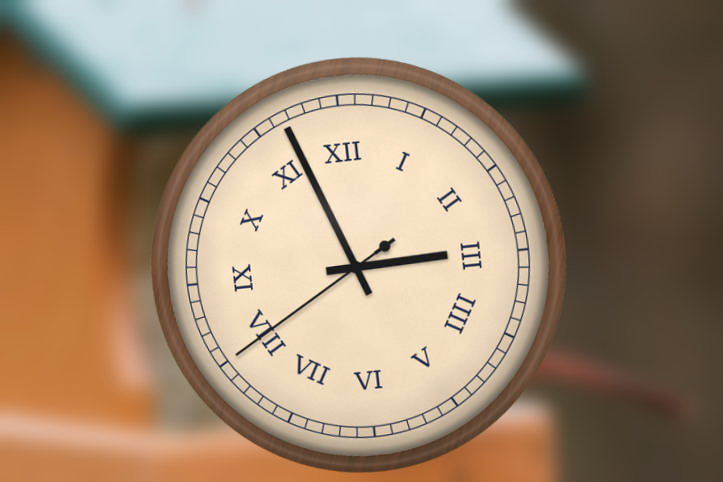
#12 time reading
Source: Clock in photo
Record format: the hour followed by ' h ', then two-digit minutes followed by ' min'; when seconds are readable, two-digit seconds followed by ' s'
2 h 56 min 40 s
